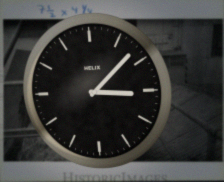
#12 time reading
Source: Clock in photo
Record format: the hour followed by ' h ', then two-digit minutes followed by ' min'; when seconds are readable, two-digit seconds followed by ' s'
3 h 08 min
